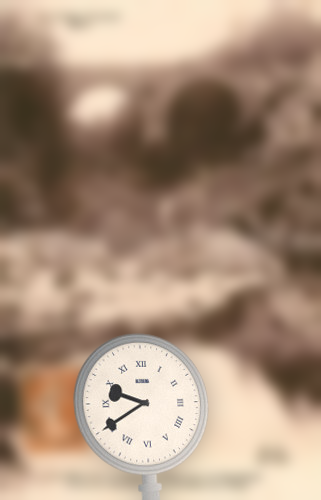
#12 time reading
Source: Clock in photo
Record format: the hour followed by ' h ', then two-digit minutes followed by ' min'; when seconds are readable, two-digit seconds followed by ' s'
9 h 40 min
